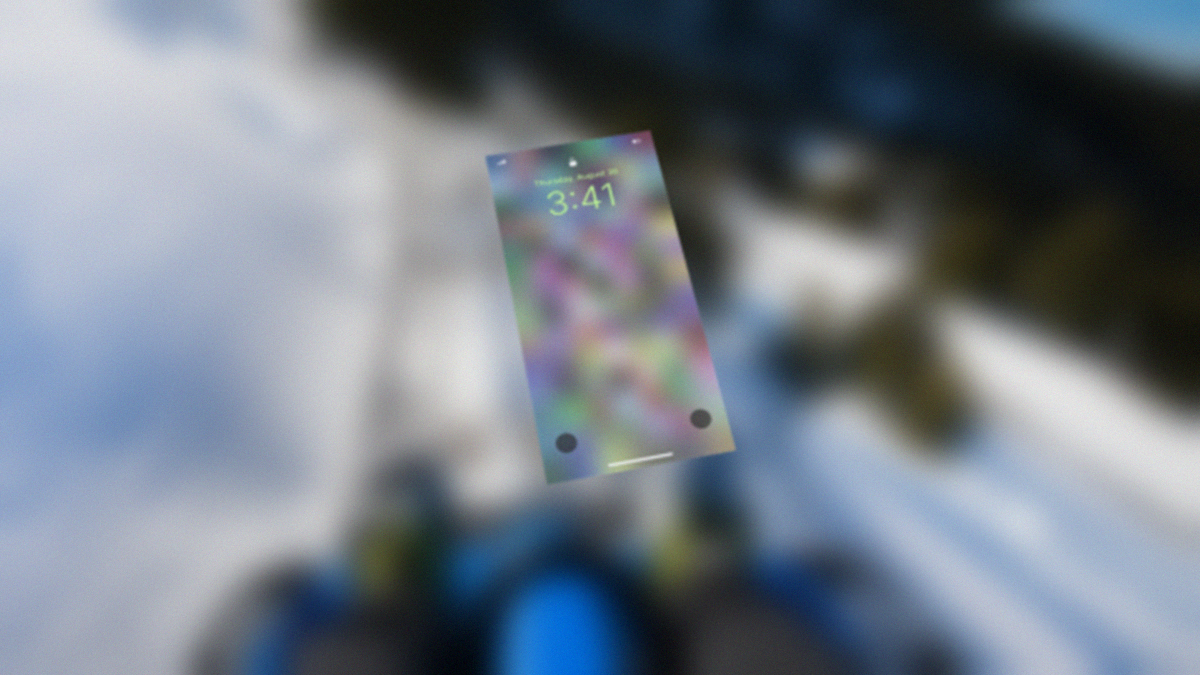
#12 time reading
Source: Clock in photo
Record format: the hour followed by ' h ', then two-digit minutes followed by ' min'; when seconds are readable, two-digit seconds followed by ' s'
3 h 41 min
